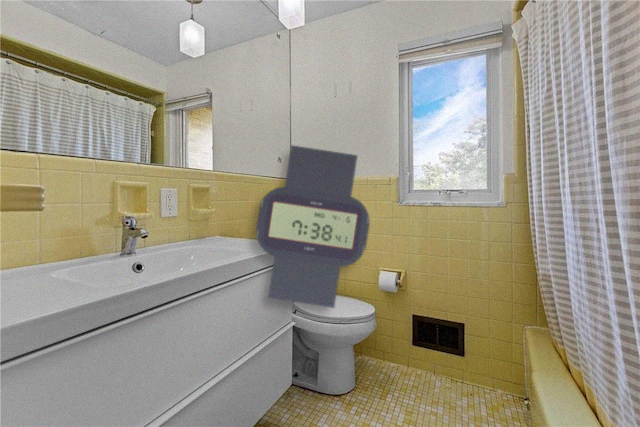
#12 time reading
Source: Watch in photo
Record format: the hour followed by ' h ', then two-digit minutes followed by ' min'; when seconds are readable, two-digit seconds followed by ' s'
7 h 38 min
